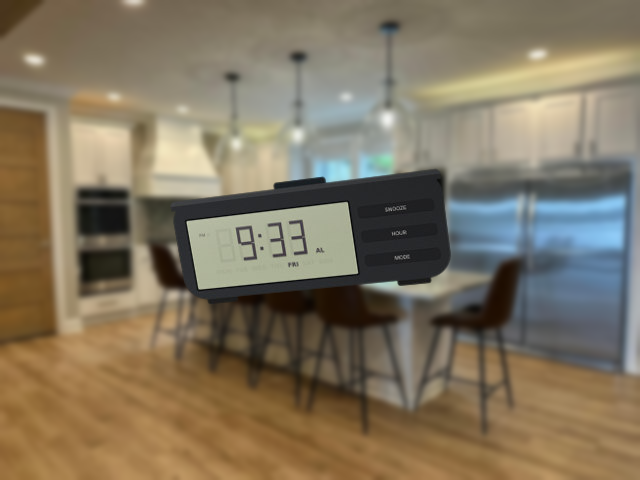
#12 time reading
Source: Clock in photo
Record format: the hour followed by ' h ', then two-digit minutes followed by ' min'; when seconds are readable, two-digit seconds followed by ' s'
9 h 33 min
